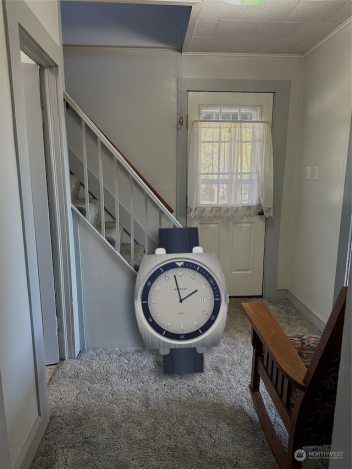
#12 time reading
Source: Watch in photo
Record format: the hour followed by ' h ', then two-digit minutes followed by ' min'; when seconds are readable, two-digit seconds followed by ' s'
1 h 58 min
